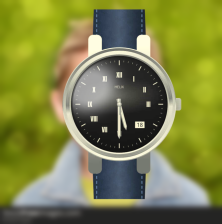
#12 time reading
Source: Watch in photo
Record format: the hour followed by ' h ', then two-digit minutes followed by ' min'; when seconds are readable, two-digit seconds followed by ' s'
5 h 30 min
